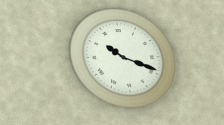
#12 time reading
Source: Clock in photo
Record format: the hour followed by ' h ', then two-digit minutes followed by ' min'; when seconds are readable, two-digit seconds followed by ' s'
10 h 19 min
